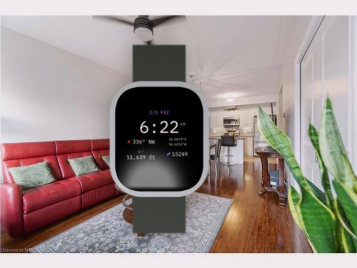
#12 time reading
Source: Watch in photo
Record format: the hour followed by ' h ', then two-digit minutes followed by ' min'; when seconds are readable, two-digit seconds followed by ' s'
6 h 22 min
